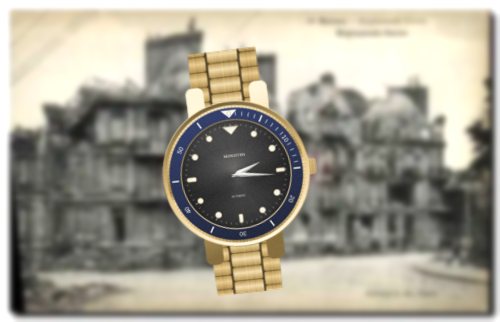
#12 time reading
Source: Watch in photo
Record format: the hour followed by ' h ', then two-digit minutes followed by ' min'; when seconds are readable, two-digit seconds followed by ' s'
2 h 16 min
